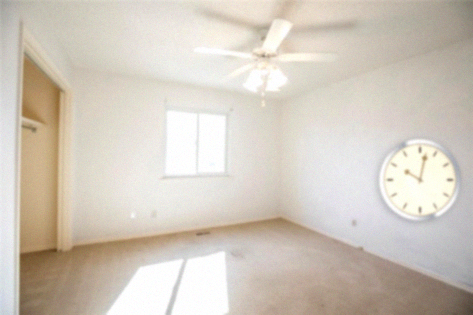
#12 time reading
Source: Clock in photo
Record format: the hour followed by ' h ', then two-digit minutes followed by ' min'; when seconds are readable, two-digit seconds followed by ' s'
10 h 02 min
